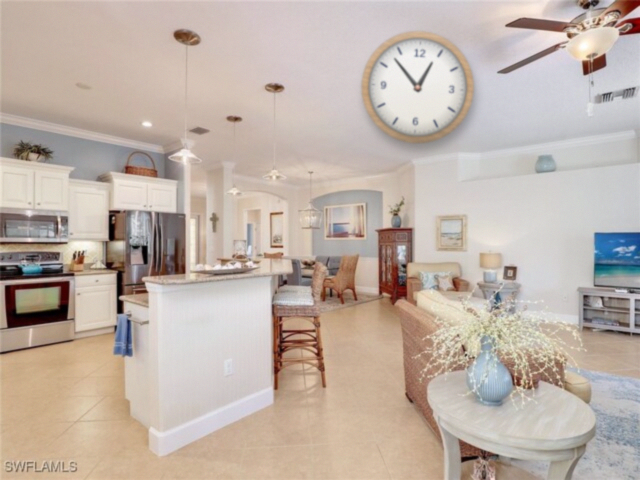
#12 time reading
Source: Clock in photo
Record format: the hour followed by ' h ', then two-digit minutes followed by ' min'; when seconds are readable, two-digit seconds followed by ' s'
12 h 53 min
